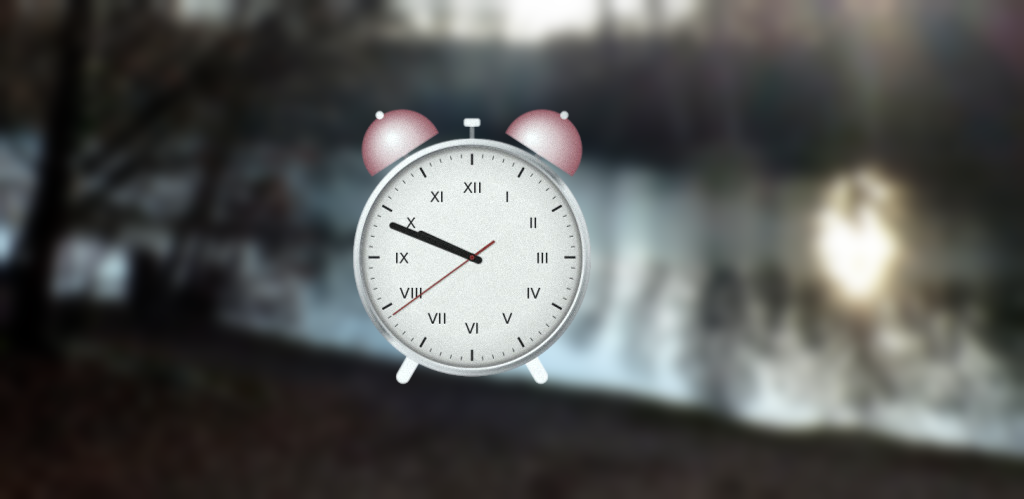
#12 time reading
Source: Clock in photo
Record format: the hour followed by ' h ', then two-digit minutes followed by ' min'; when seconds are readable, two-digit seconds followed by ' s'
9 h 48 min 39 s
